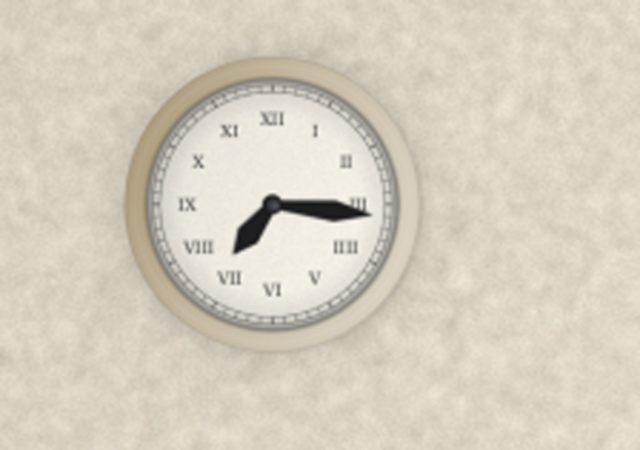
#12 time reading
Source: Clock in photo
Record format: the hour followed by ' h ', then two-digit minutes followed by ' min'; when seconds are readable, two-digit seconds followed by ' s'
7 h 16 min
